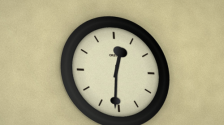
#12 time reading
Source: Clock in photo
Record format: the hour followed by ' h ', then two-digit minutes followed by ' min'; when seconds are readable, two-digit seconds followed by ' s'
12 h 31 min
